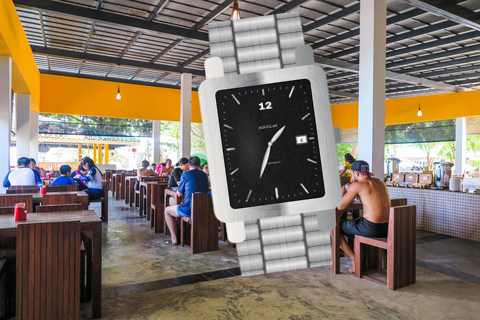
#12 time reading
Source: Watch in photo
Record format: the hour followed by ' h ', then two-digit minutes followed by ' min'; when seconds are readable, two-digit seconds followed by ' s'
1 h 34 min
